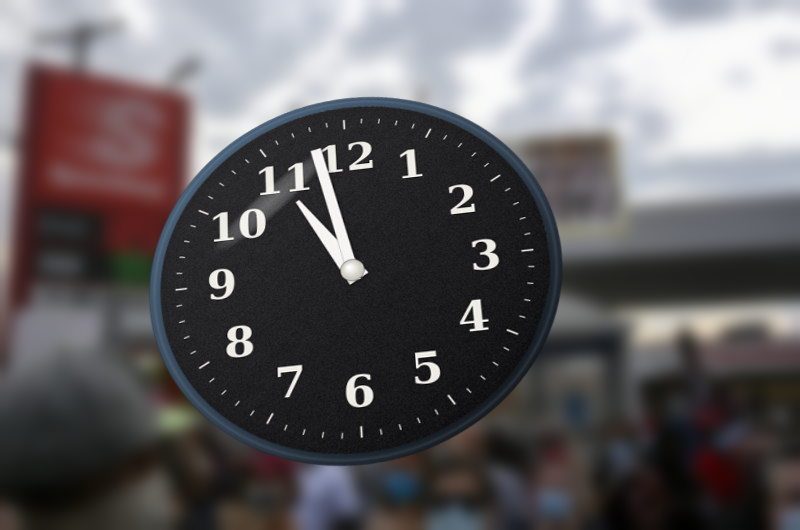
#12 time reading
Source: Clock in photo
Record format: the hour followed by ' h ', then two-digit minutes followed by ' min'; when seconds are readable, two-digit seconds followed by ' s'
10 h 58 min
